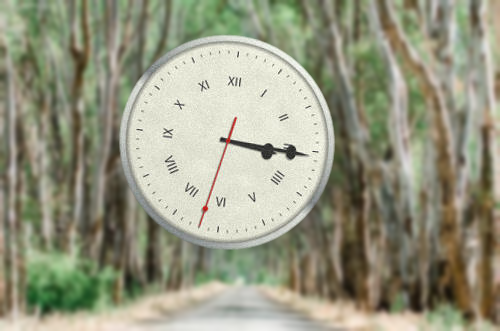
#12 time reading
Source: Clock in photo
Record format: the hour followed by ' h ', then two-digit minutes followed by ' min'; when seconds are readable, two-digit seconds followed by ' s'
3 h 15 min 32 s
